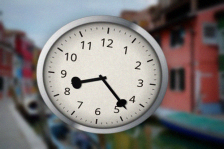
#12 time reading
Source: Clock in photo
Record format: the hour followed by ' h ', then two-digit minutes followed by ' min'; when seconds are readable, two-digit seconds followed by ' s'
8 h 23 min
